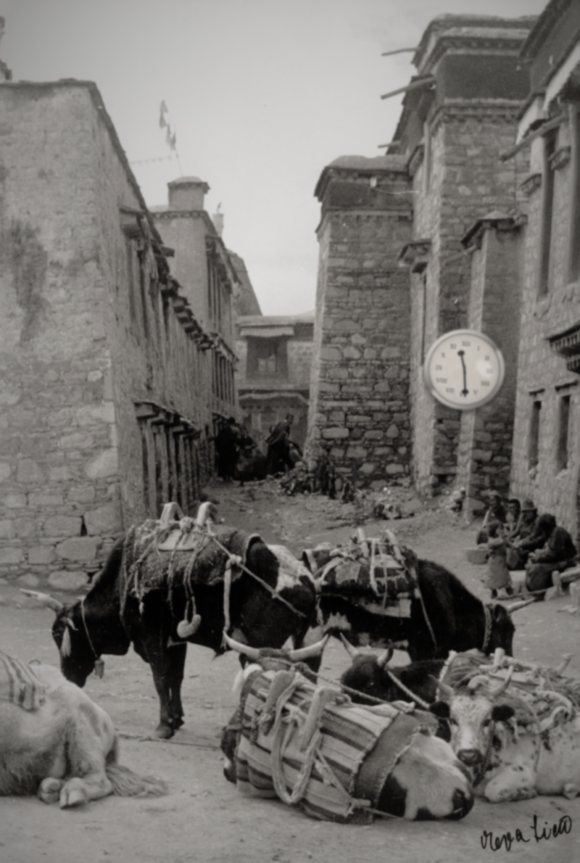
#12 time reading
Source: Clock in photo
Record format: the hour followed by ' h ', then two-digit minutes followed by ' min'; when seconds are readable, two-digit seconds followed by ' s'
11 h 29 min
